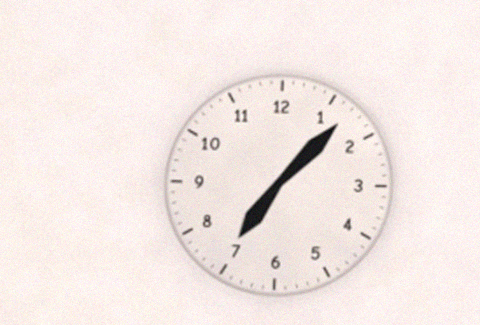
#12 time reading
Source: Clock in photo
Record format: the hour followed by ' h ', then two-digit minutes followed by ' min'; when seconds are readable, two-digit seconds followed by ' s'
7 h 07 min
